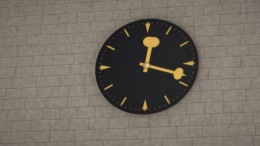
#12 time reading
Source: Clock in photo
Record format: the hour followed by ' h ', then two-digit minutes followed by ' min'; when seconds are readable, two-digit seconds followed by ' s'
12 h 18 min
